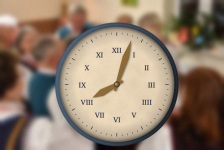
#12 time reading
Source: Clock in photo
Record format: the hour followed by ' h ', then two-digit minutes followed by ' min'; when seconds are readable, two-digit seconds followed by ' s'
8 h 03 min
